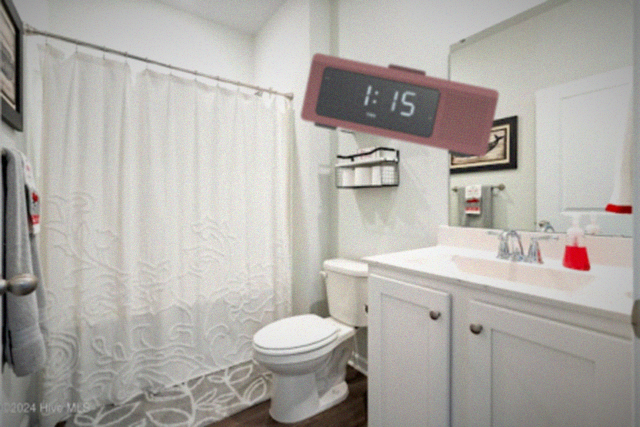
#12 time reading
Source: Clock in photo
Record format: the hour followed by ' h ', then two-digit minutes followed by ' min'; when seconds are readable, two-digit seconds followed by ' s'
1 h 15 min
